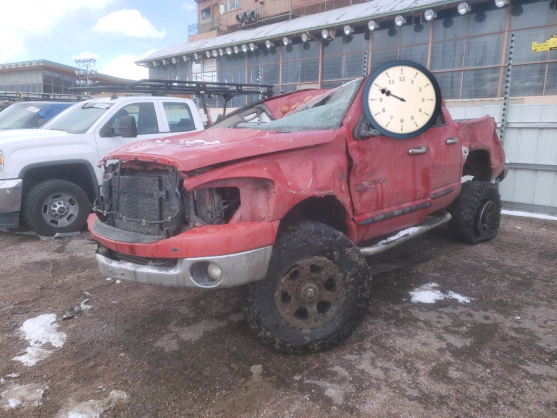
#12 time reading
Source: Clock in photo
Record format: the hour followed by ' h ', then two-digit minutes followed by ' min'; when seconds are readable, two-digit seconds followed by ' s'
9 h 49 min
